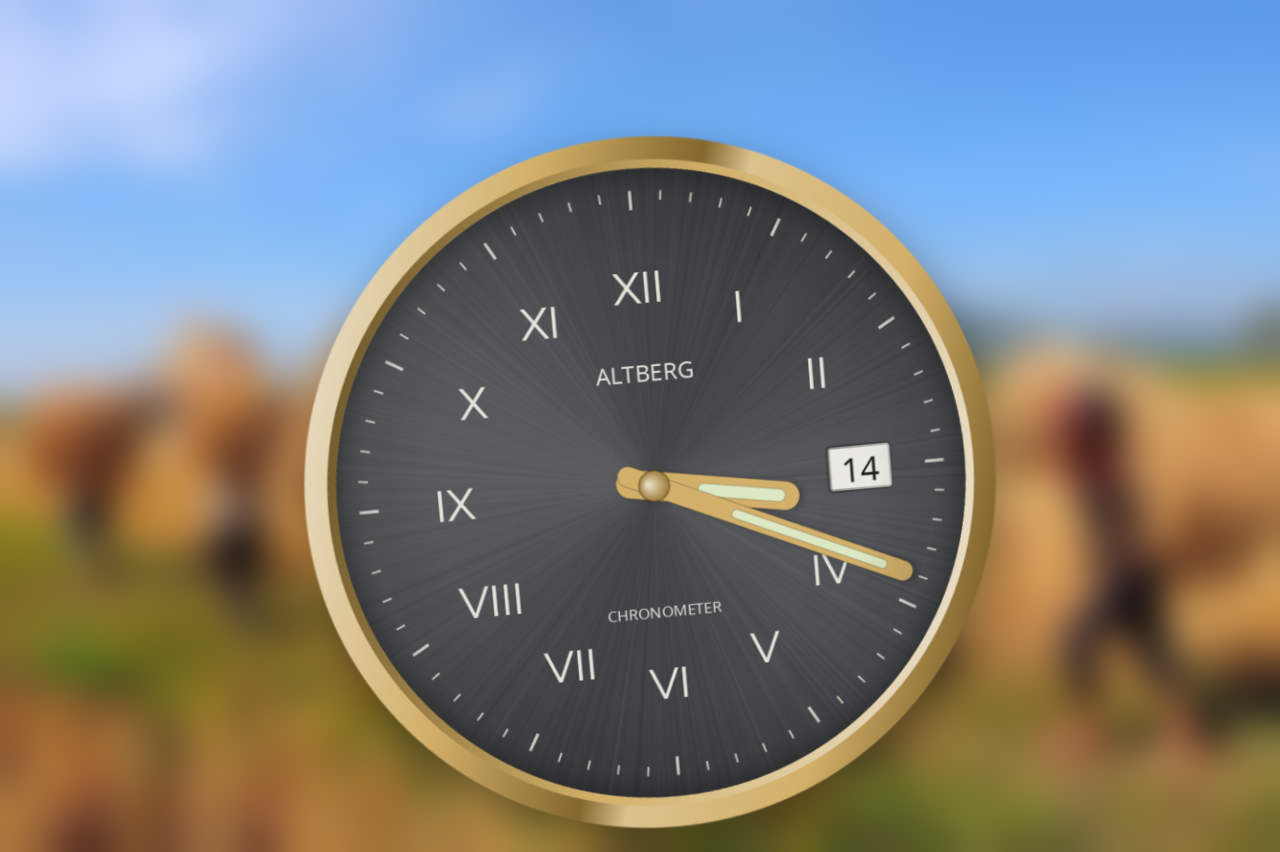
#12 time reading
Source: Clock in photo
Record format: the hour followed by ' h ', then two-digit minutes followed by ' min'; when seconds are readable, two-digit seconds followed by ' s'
3 h 19 min
